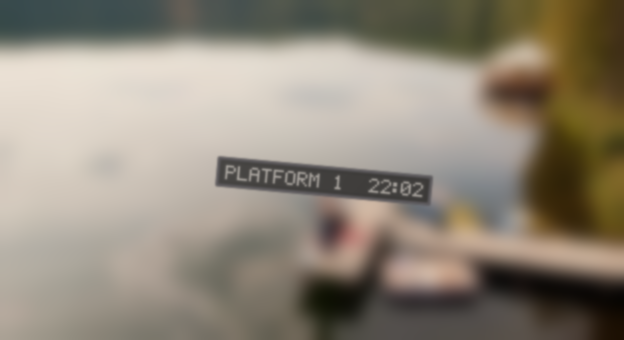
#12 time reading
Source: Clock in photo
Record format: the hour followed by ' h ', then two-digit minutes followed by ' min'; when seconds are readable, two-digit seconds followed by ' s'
22 h 02 min
